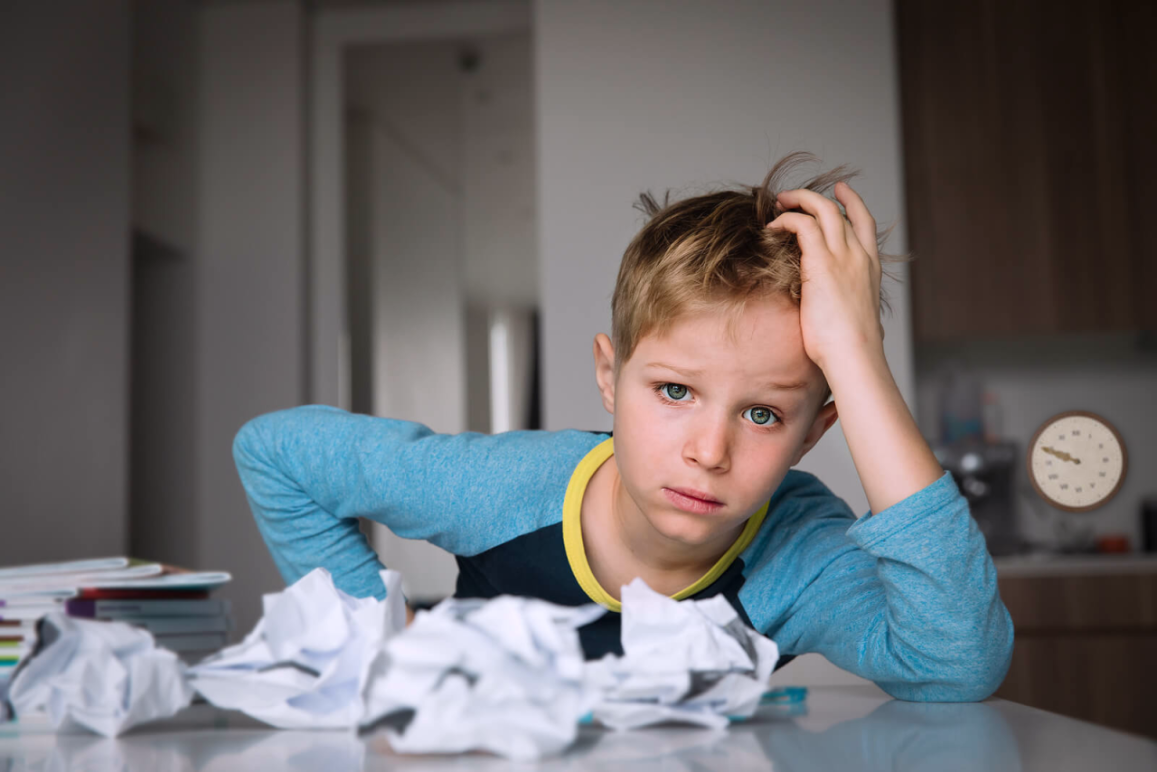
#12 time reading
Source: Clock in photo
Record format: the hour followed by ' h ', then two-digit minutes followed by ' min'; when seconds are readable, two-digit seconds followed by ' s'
9 h 49 min
